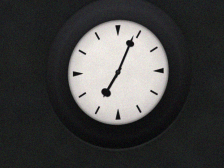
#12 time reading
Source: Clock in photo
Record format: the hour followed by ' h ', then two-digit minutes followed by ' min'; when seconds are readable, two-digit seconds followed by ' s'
7 h 04 min
